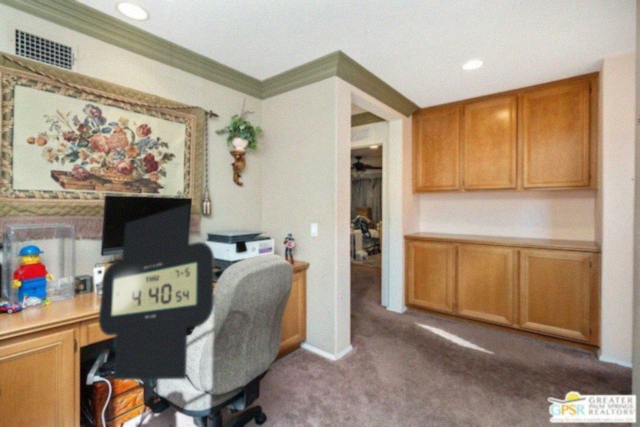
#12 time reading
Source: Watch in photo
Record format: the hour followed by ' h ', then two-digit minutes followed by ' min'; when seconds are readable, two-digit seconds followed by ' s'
4 h 40 min
